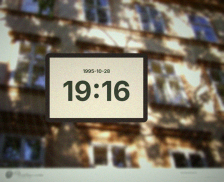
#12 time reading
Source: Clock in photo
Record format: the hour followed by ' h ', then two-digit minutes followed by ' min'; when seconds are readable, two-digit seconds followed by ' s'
19 h 16 min
